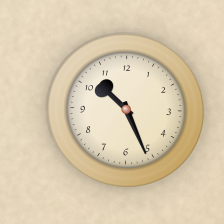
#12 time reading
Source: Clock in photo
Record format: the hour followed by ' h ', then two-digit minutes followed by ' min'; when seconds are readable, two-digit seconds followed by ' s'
10 h 26 min
